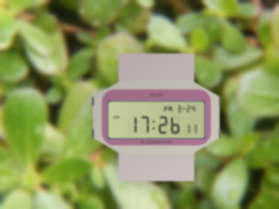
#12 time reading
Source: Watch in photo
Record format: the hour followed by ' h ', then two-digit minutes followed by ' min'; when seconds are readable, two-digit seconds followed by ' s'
17 h 26 min
